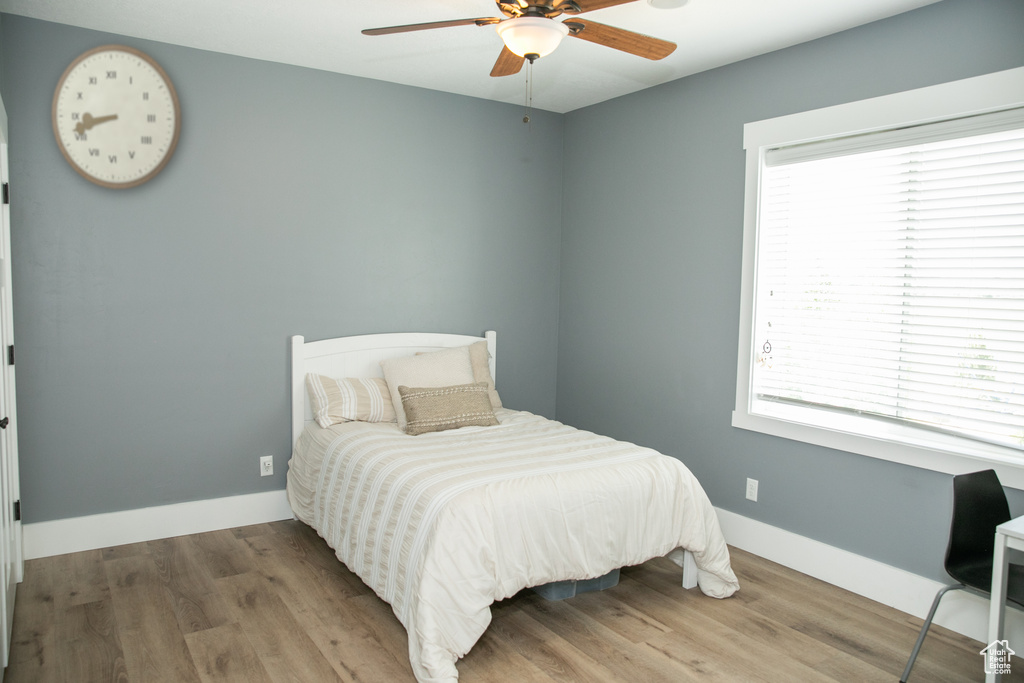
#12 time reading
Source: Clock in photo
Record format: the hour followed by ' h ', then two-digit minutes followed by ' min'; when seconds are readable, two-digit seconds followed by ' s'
8 h 42 min
